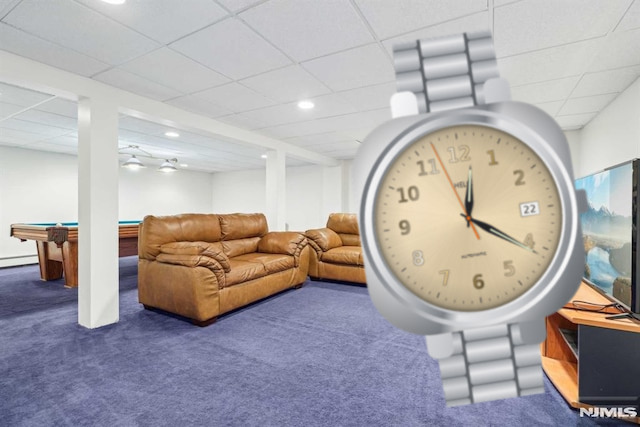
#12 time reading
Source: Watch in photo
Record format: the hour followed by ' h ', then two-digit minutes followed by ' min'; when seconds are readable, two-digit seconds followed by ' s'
12 h 20 min 57 s
